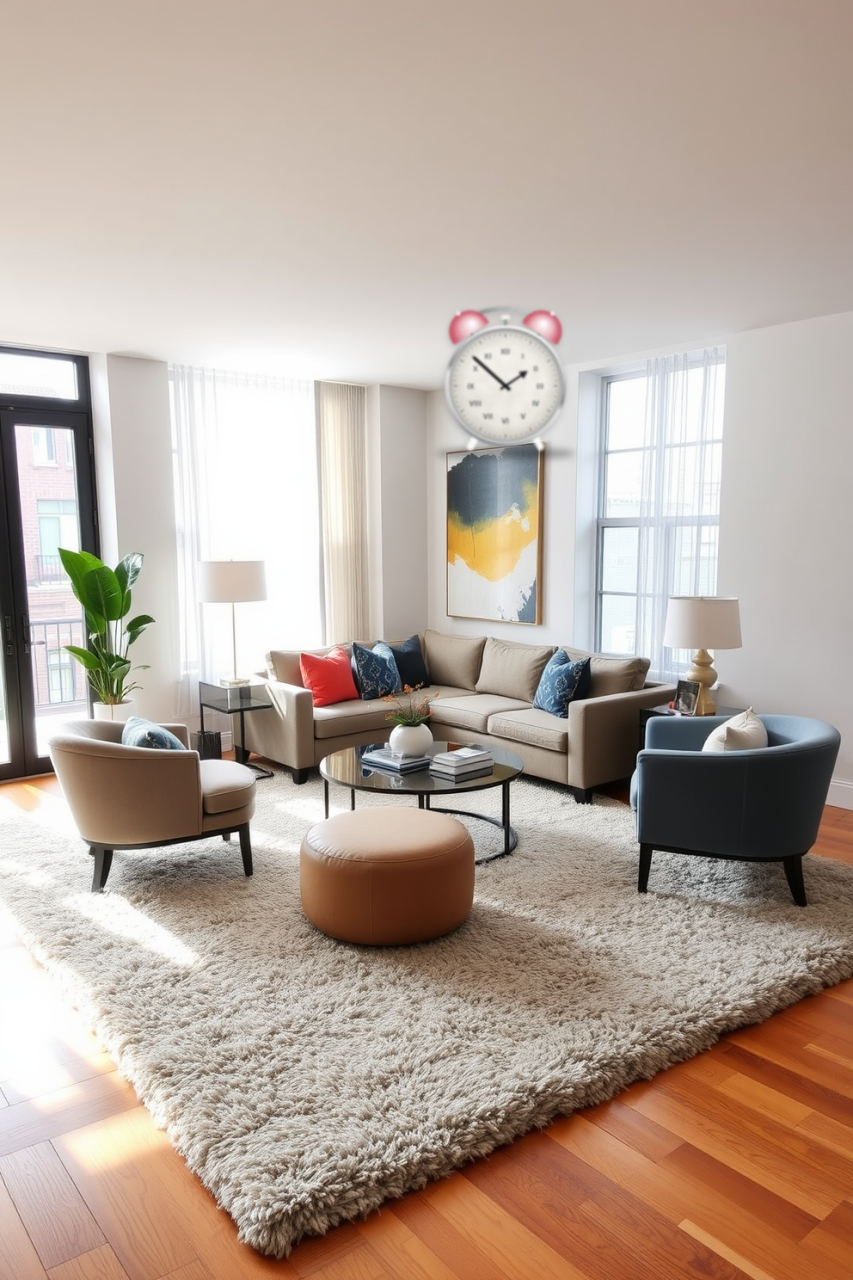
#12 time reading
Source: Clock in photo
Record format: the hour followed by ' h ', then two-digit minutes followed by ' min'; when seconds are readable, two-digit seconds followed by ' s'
1 h 52 min
